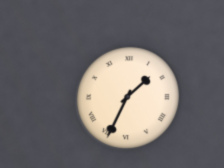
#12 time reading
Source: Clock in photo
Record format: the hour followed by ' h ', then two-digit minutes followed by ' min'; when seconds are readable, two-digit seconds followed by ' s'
1 h 34 min
